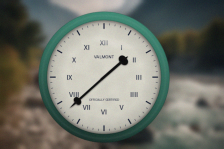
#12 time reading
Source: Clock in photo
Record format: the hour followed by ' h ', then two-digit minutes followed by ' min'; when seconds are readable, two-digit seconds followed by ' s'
1 h 38 min
